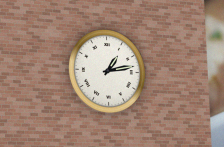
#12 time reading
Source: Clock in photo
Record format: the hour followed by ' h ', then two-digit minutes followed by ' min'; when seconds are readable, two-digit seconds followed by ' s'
1 h 13 min
